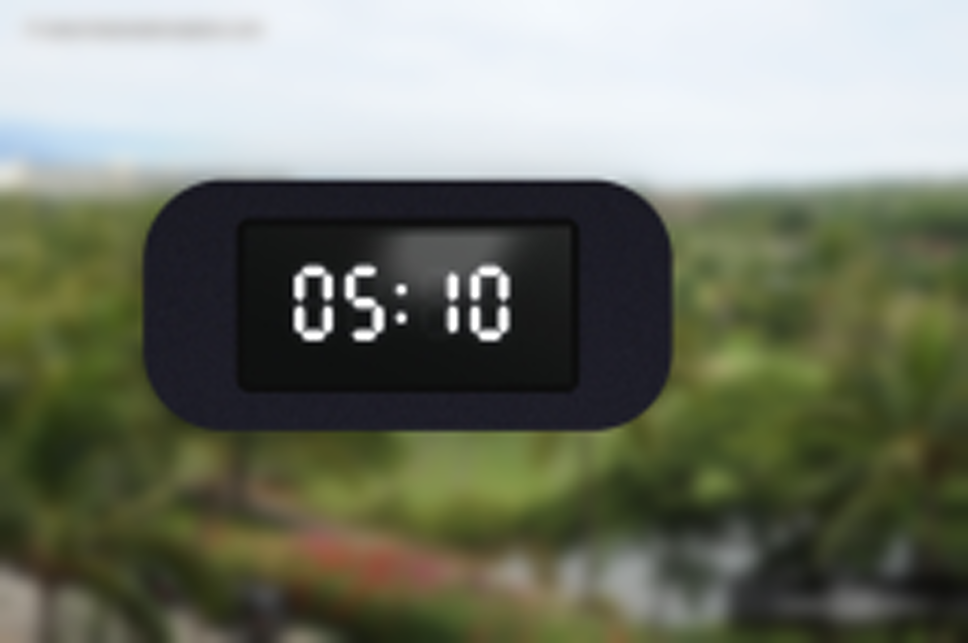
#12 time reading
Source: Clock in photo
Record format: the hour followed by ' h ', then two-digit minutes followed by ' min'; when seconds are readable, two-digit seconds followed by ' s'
5 h 10 min
